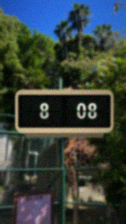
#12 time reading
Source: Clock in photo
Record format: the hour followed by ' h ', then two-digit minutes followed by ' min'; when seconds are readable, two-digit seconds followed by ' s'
8 h 08 min
